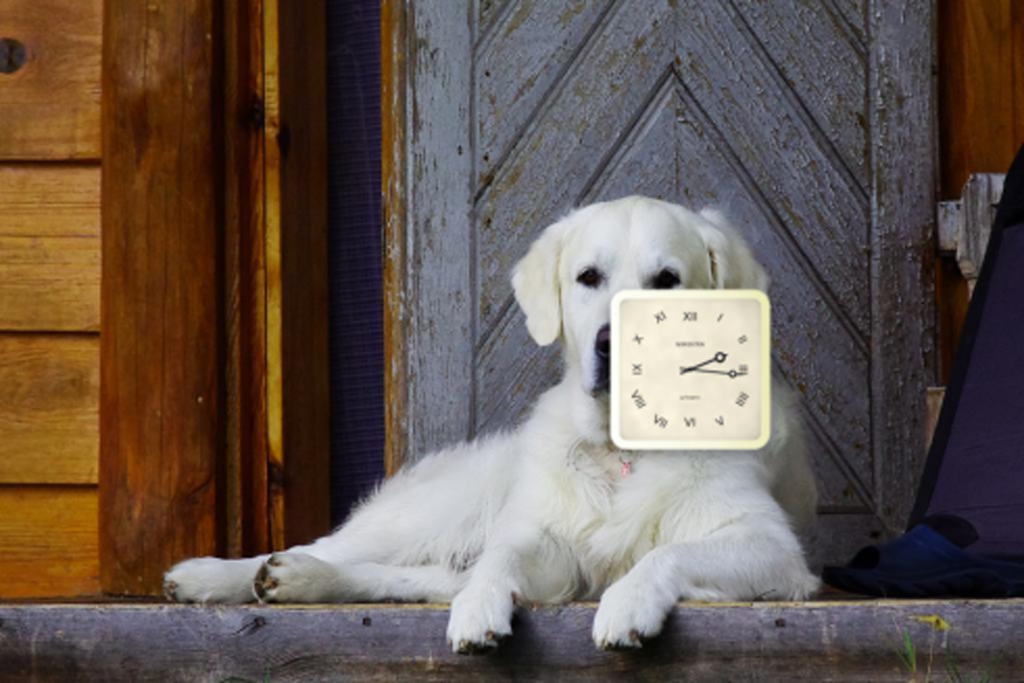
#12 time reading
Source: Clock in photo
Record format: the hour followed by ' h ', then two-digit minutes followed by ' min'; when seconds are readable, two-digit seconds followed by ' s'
2 h 16 min
